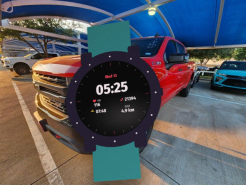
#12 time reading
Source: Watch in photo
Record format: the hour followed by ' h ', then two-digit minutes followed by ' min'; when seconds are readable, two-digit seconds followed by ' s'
5 h 25 min
